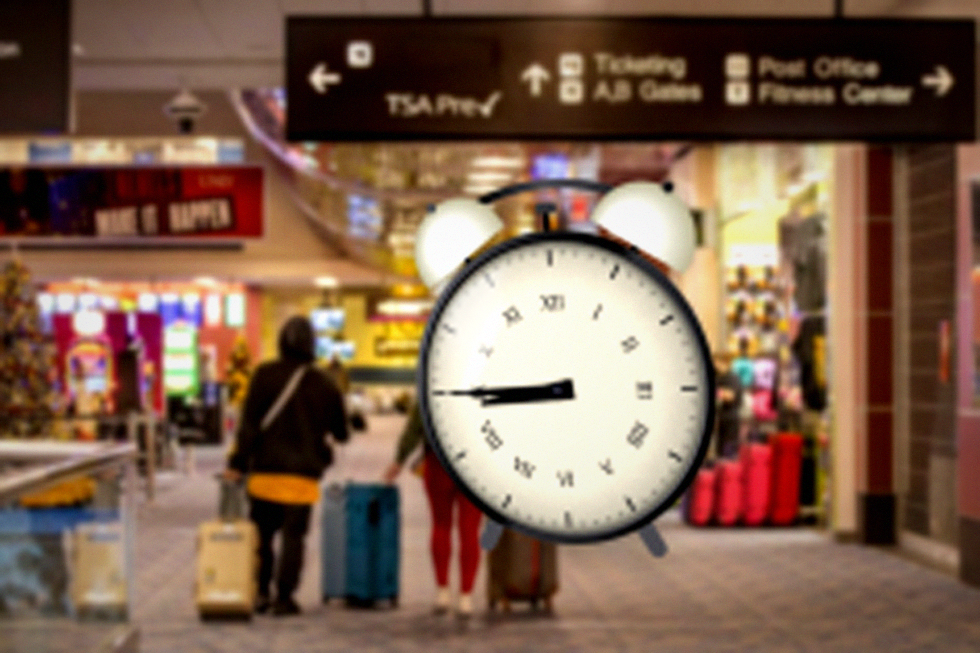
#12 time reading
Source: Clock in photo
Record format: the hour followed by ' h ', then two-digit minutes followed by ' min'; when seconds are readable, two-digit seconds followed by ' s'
8 h 45 min
